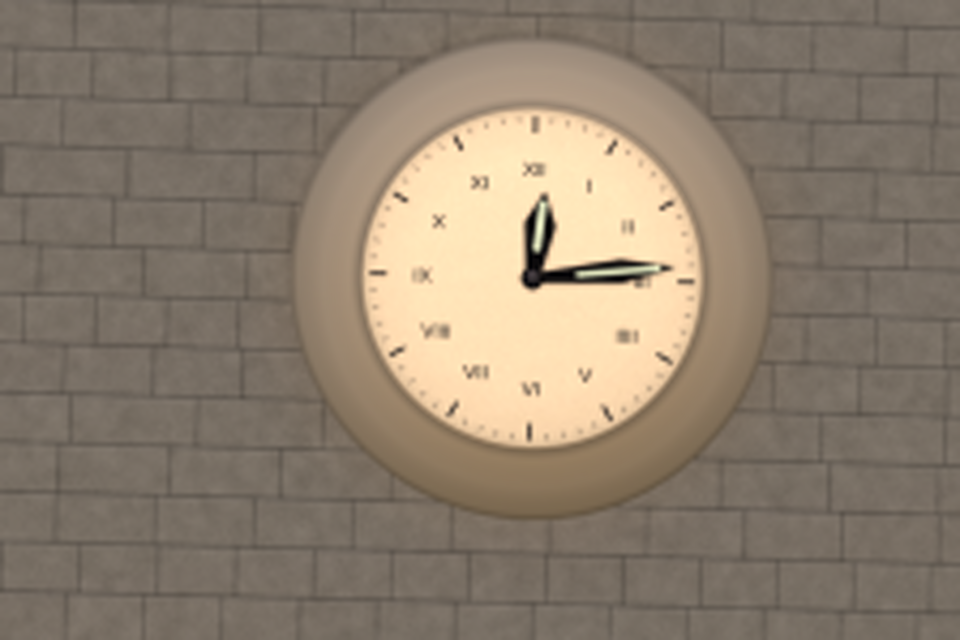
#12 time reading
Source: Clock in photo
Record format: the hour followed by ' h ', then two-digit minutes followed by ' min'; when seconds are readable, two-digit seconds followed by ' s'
12 h 14 min
